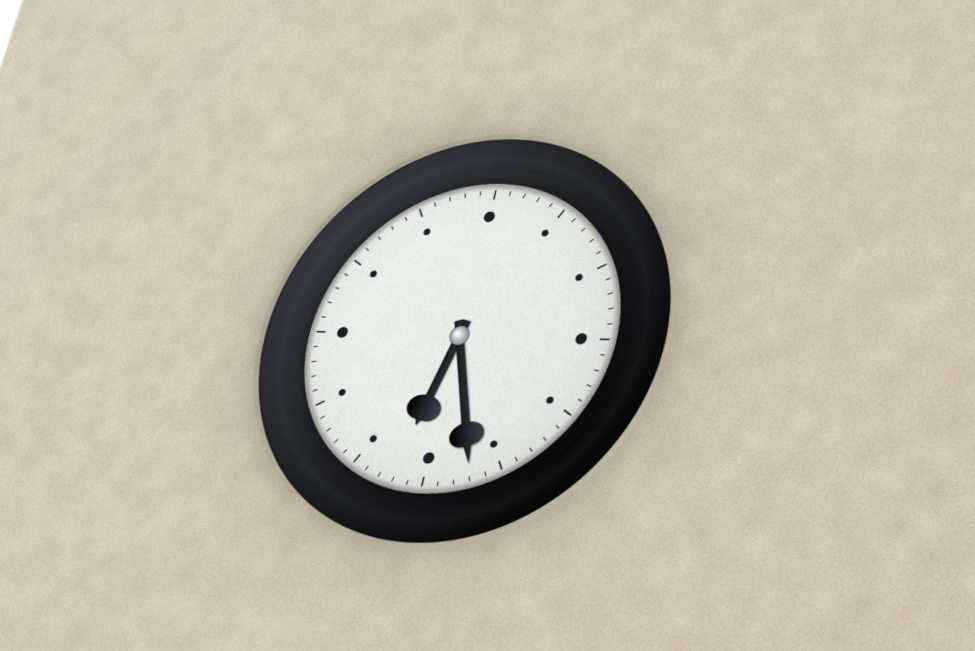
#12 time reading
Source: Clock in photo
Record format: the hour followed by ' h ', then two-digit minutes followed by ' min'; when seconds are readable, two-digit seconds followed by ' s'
6 h 27 min
